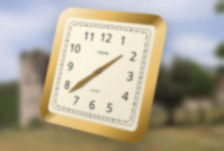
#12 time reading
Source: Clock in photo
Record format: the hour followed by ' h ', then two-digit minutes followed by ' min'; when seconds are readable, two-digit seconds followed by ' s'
1 h 38 min
